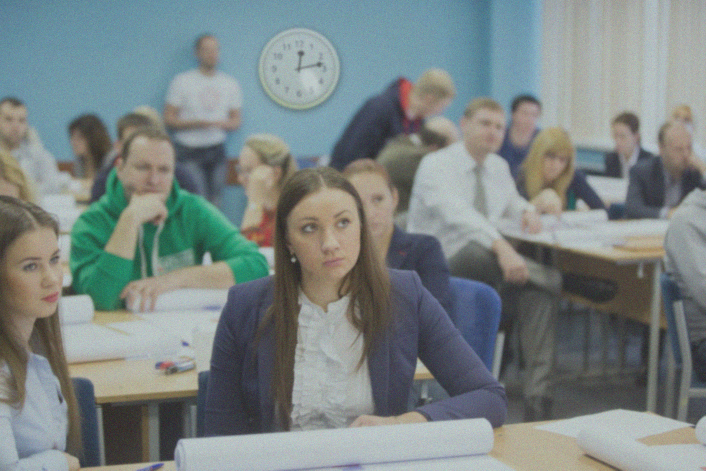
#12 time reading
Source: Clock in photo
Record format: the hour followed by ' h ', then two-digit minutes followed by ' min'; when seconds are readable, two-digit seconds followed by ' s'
12 h 13 min
